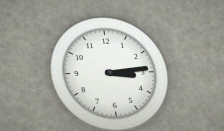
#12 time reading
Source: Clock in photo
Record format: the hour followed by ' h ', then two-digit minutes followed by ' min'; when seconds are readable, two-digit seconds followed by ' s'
3 h 14 min
